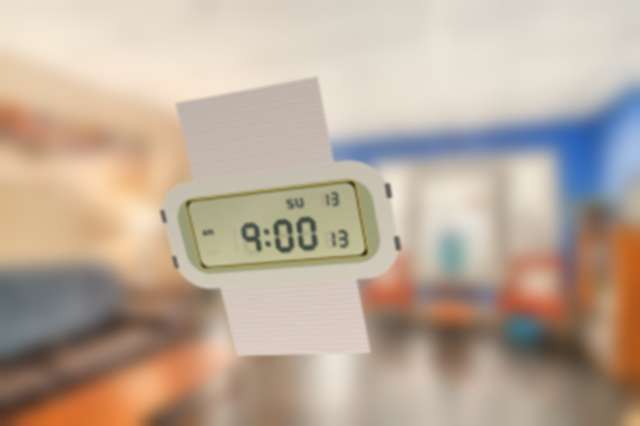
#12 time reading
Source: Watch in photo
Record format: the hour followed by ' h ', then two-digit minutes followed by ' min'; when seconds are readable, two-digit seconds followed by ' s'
9 h 00 min 13 s
